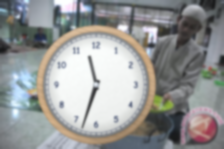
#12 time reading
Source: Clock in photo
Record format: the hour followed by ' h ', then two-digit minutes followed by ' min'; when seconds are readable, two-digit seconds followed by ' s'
11 h 33 min
